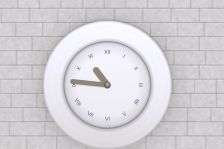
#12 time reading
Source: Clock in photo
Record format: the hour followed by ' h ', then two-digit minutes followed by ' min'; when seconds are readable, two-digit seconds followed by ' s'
10 h 46 min
